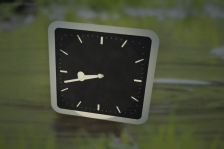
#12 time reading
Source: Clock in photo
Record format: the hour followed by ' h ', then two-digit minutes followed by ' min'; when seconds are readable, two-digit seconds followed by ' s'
8 h 42 min
